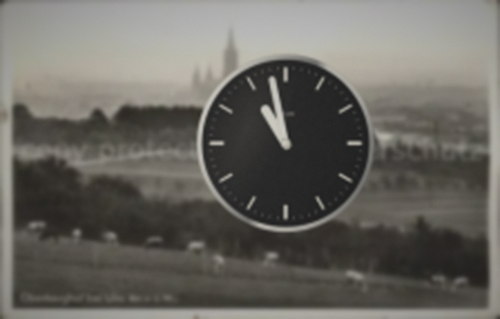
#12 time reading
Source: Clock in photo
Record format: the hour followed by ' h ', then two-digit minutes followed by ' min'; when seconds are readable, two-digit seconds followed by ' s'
10 h 58 min
